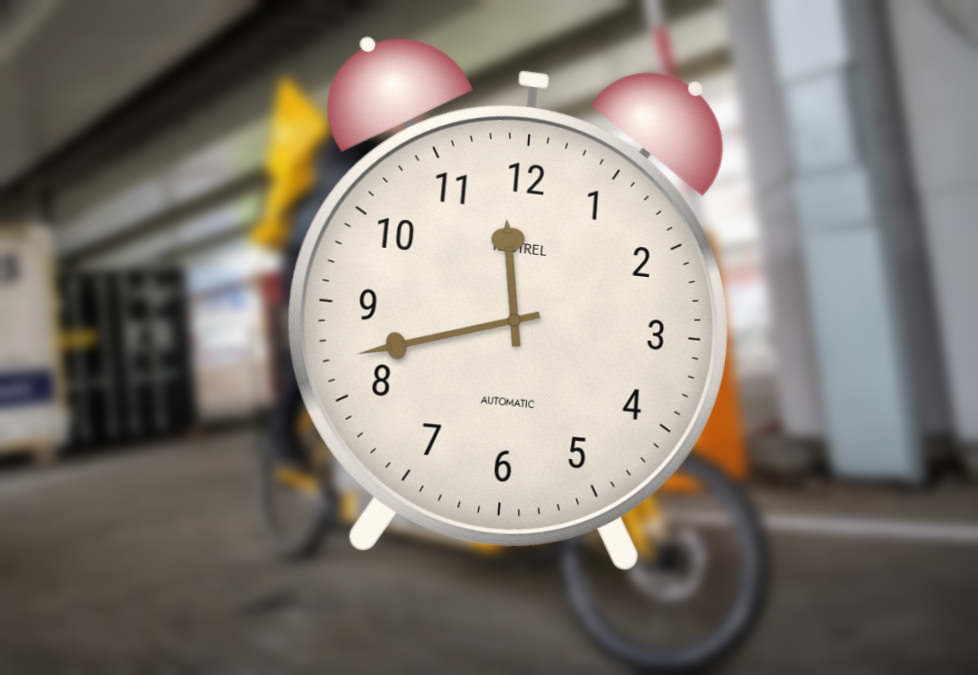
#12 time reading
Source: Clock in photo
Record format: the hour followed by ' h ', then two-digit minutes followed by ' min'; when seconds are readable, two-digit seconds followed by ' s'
11 h 42 min
